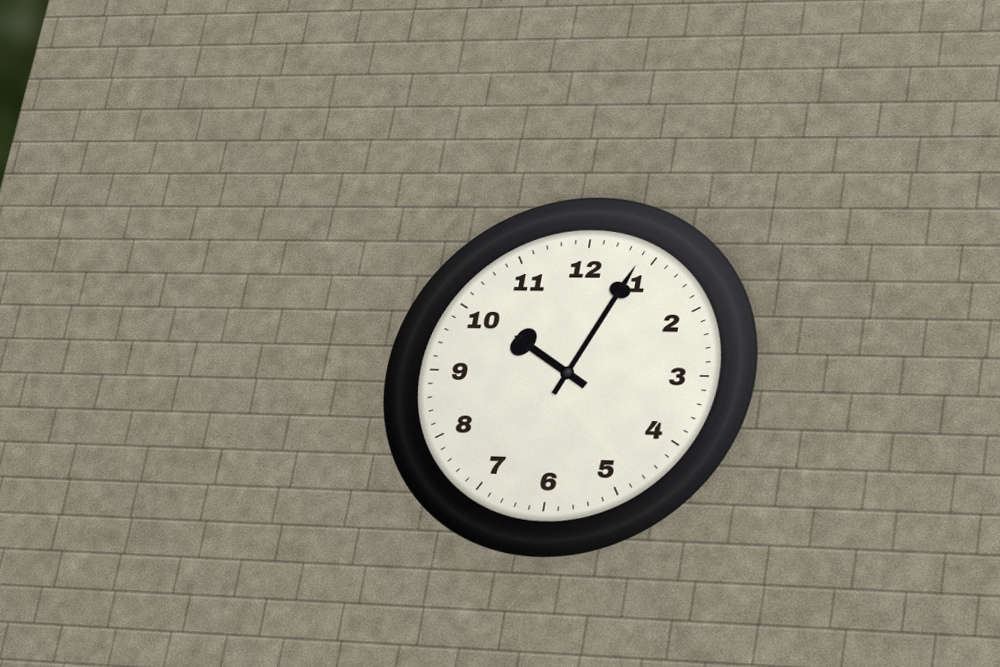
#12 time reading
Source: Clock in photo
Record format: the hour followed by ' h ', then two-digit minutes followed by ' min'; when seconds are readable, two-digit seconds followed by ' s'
10 h 04 min
